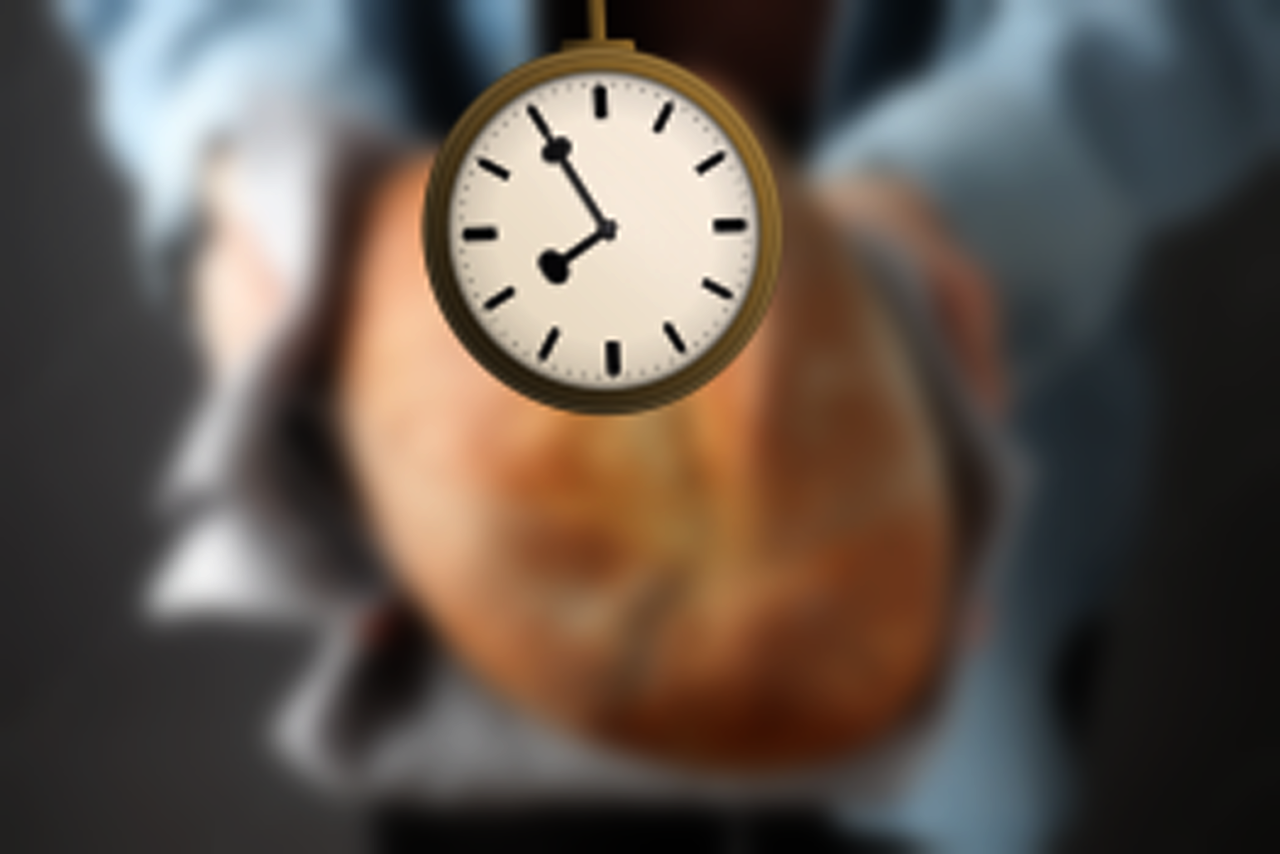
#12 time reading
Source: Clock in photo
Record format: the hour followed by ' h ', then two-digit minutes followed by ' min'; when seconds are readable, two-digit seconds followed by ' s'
7 h 55 min
